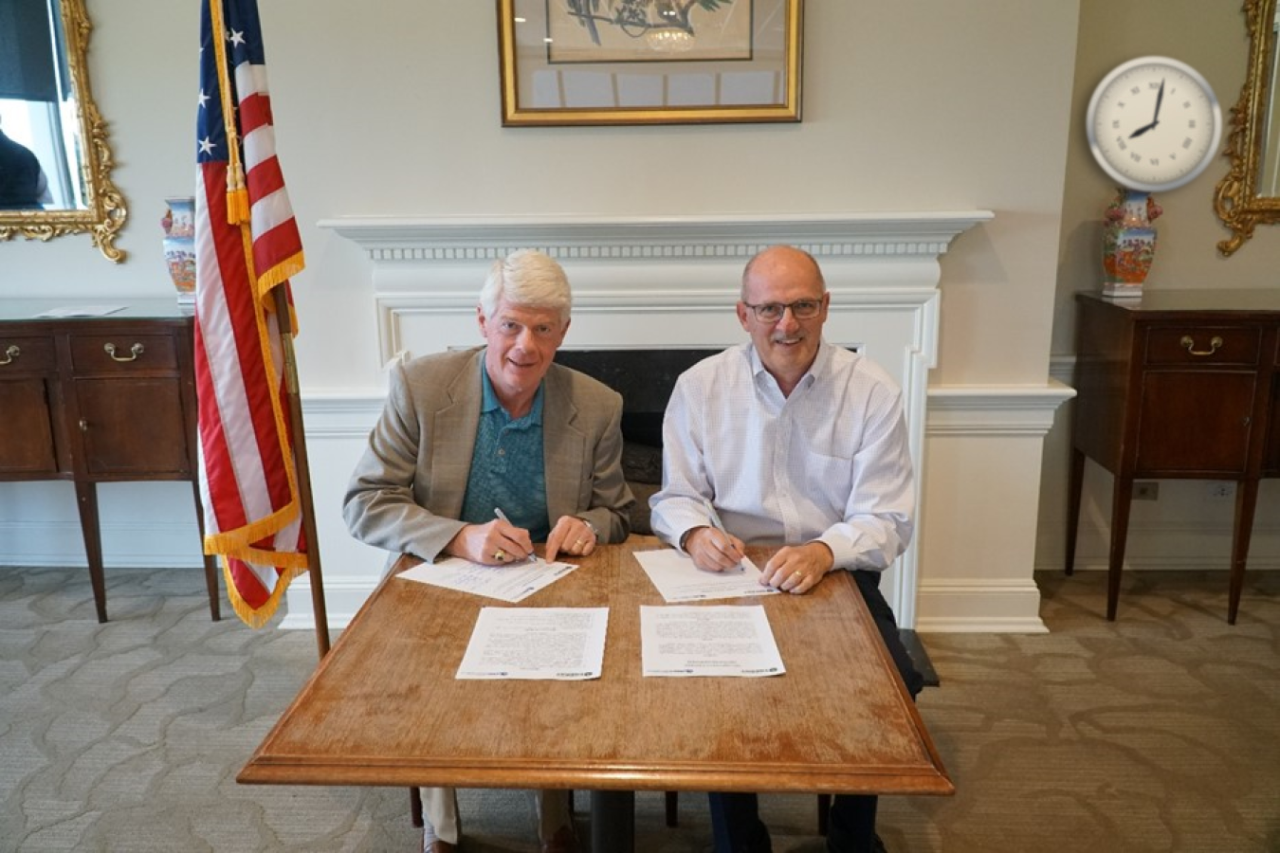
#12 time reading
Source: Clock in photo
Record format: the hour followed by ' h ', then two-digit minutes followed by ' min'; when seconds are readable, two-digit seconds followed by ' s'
8 h 02 min
